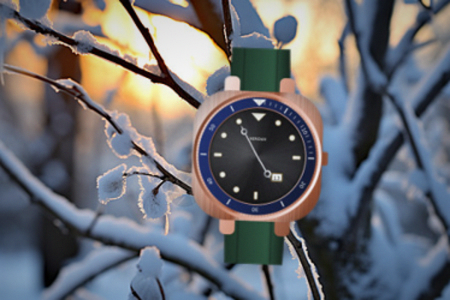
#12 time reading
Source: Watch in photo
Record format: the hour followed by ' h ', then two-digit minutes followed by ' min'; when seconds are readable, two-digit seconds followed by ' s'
4 h 55 min
